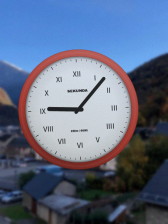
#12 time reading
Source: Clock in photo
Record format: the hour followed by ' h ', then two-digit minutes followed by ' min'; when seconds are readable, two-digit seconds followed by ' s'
9 h 07 min
